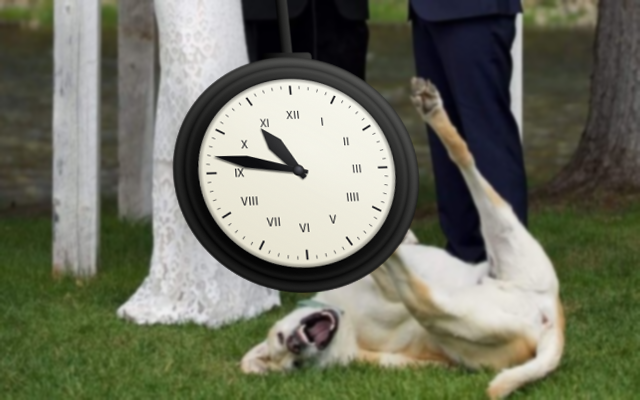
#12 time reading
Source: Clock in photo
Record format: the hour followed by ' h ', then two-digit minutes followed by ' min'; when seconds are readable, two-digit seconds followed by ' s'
10 h 47 min
